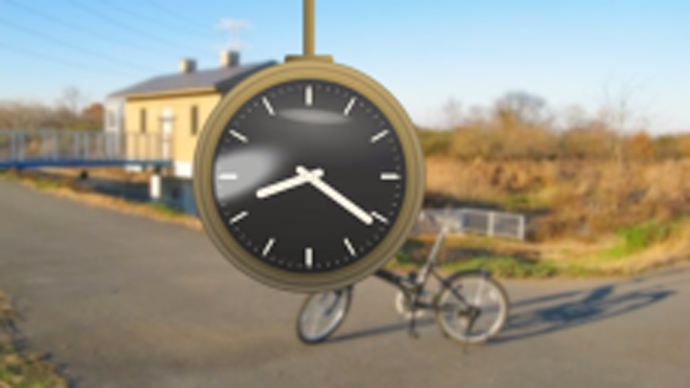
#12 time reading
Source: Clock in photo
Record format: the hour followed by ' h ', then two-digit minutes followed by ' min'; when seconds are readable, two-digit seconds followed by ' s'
8 h 21 min
